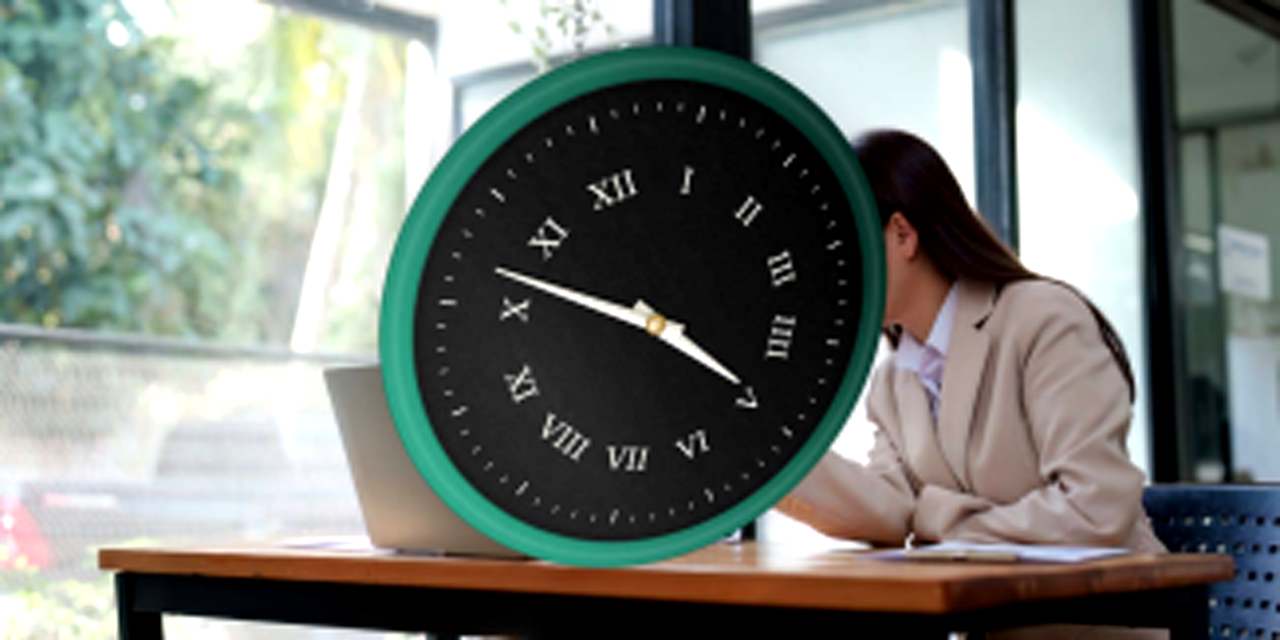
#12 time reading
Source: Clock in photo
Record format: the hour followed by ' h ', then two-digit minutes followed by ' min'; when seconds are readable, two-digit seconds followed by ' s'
4 h 52 min
